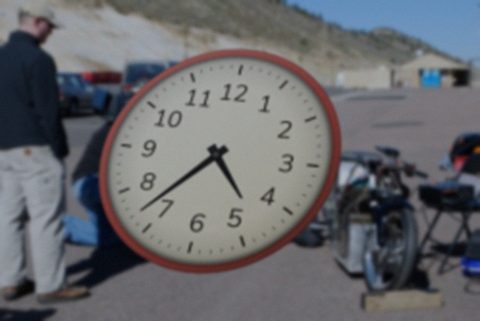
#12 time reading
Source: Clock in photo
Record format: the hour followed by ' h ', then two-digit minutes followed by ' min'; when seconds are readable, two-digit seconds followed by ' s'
4 h 37 min
